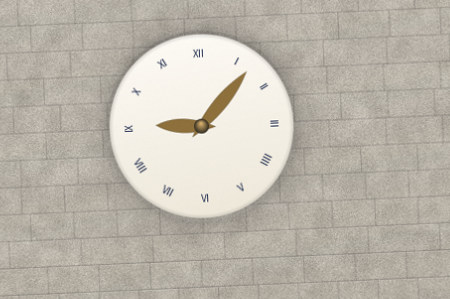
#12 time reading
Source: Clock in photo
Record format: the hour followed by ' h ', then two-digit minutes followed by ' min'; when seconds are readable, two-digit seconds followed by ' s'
9 h 07 min
